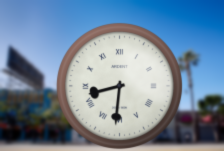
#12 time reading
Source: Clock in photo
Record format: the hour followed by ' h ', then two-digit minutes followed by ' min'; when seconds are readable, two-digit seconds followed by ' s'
8 h 31 min
